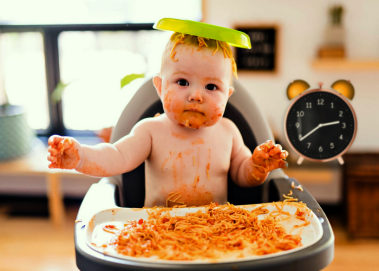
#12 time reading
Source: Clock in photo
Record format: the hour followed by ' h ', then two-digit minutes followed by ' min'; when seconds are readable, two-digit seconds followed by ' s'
2 h 39 min
